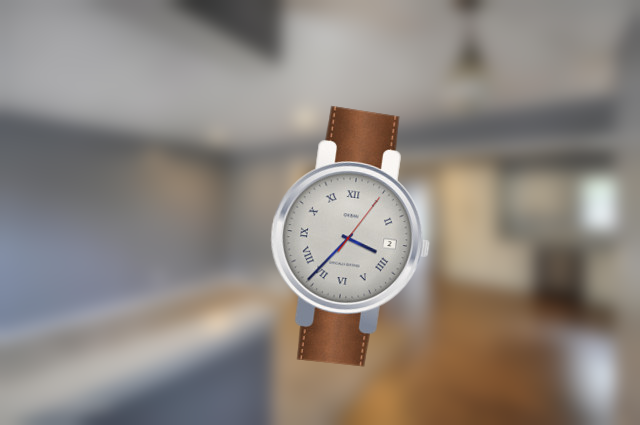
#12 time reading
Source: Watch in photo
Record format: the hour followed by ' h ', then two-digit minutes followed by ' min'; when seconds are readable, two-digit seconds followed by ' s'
3 h 36 min 05 s
